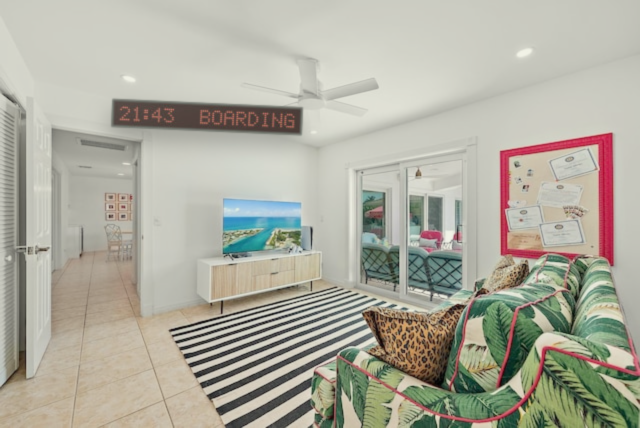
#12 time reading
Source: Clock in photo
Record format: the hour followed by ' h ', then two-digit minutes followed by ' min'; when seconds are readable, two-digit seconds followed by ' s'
21 h 43 min
